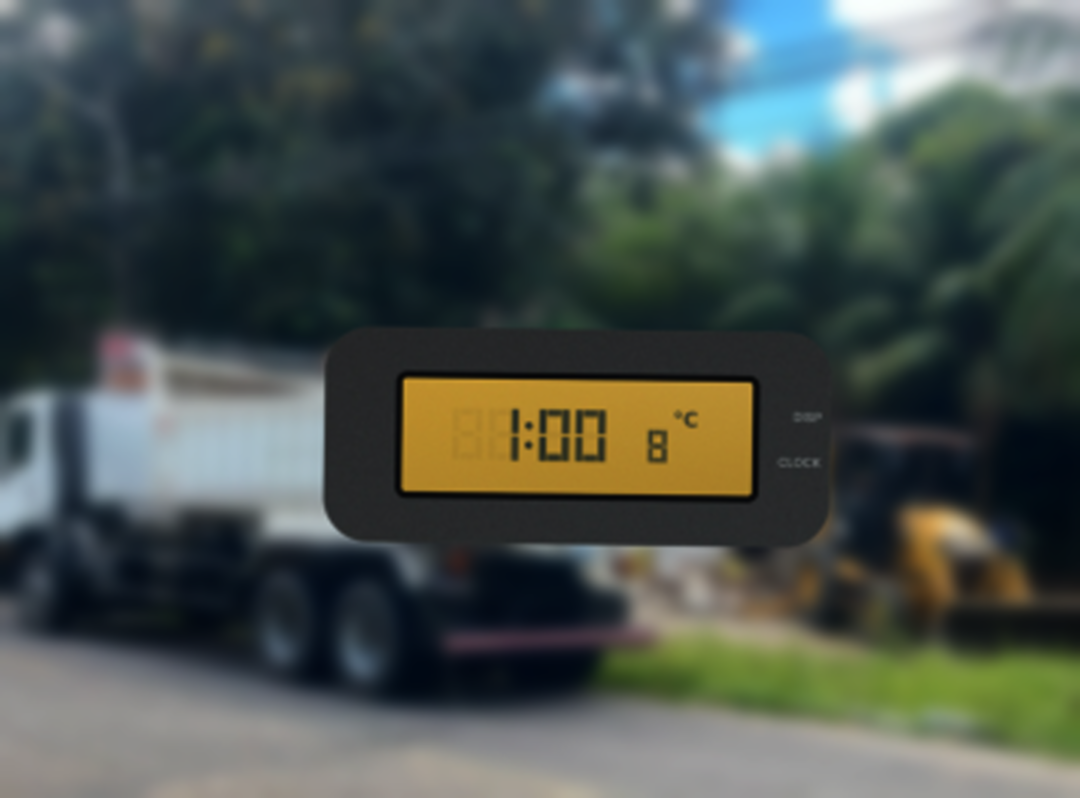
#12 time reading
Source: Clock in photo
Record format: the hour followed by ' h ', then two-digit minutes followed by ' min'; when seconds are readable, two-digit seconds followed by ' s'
1 h 00 min
